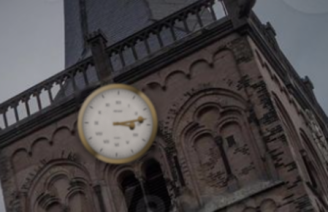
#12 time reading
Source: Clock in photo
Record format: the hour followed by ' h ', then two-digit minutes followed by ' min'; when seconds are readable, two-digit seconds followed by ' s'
3 h 13 min
